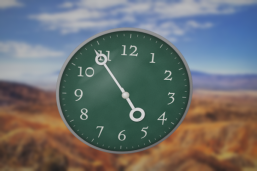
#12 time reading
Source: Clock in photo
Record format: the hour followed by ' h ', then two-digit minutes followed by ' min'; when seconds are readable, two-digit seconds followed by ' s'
4 h 54 min
